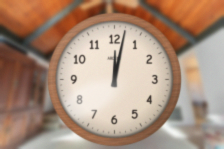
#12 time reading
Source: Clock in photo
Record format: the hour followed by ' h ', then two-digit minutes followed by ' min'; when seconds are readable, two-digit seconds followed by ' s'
12 h 02 min
